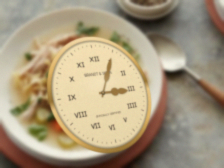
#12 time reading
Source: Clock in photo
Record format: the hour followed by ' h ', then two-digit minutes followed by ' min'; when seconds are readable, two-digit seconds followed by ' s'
3 h 05 min
